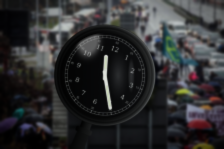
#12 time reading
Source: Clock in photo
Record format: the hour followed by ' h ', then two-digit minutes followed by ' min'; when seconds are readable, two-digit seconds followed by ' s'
11 h 25 min
